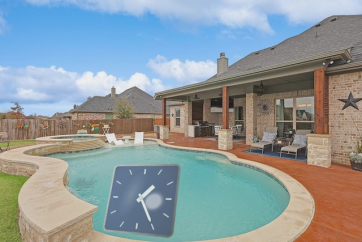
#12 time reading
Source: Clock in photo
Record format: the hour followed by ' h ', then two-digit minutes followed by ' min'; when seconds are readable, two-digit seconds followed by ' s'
1 h 25 min
